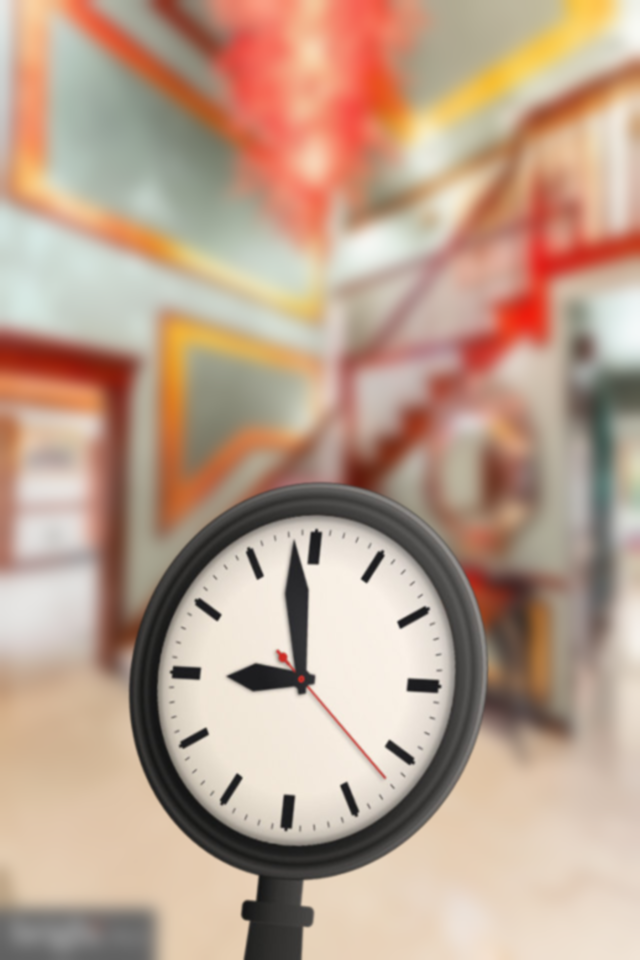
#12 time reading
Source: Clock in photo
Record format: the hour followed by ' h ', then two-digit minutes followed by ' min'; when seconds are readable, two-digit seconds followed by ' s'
8 h 58 min 22 s
